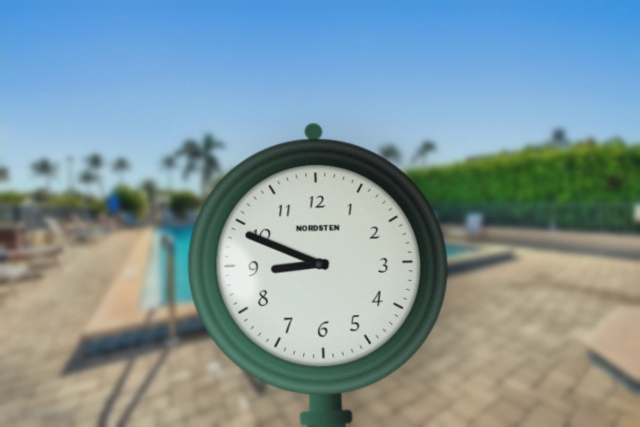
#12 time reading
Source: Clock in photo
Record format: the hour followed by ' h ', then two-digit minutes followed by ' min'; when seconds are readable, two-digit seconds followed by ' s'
8 h 49 min
